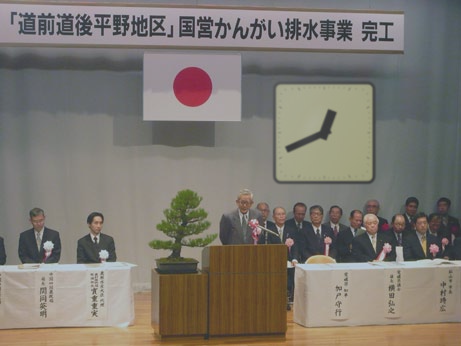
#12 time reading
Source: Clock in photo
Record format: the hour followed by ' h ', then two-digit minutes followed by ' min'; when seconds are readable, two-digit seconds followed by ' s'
12 h 41 min
